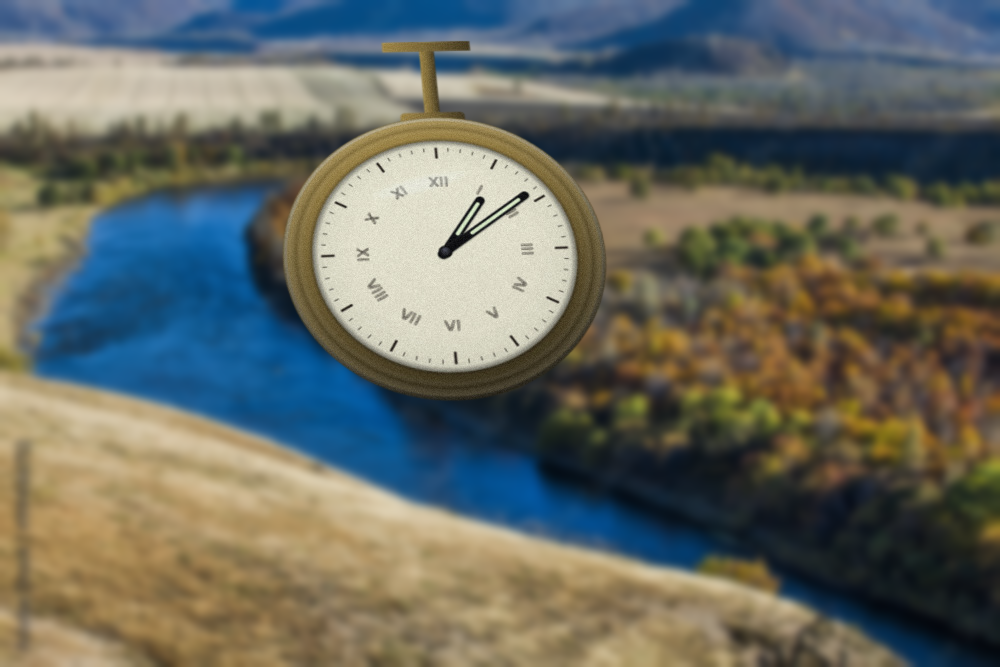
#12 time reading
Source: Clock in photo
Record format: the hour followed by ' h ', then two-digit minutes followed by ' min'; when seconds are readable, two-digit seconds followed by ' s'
1 h 09 min
